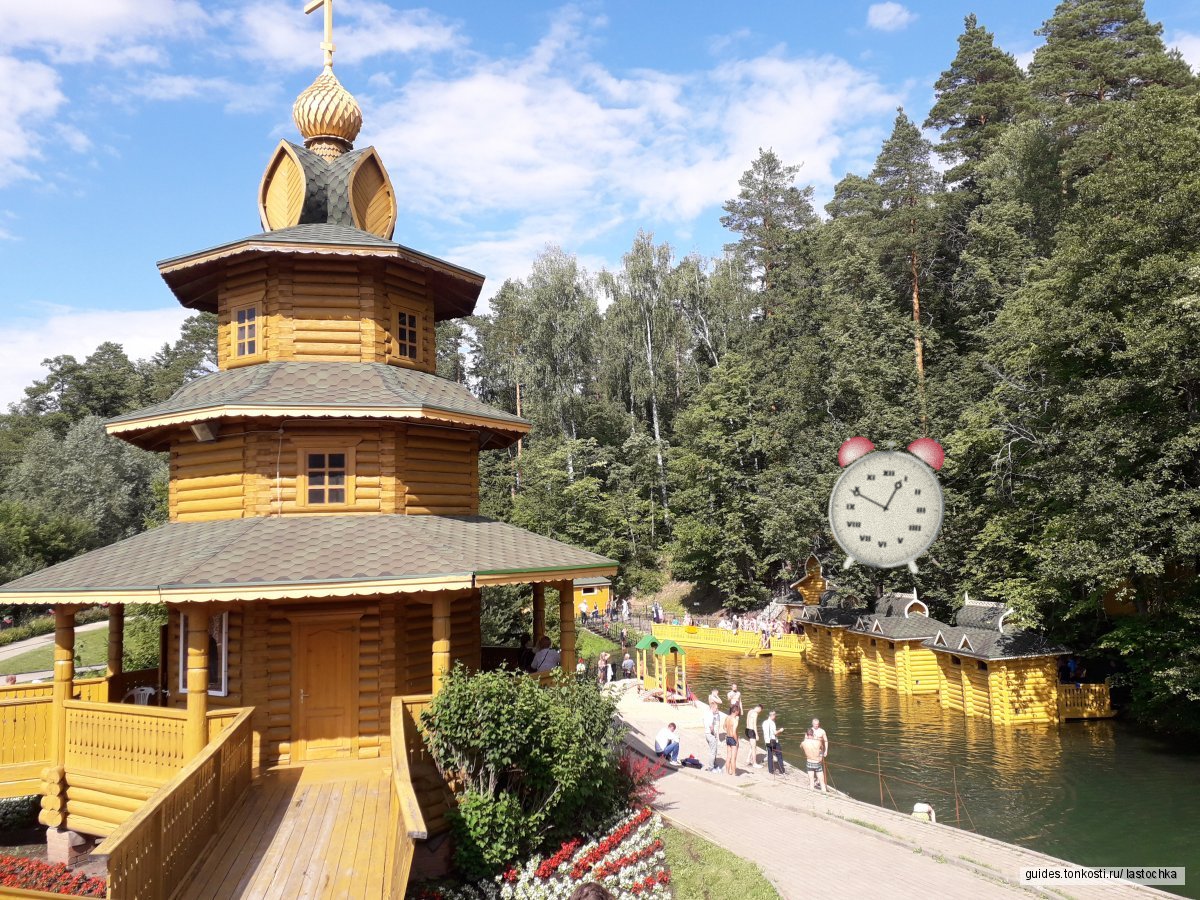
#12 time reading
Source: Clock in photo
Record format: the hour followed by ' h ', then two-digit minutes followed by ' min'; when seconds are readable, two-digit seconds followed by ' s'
12 h 49 min
